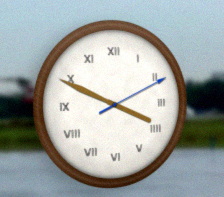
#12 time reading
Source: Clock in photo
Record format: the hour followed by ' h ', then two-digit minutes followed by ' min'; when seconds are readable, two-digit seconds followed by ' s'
3 h 49 min 11 s
